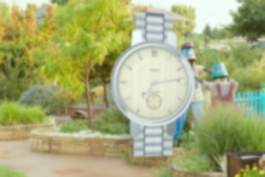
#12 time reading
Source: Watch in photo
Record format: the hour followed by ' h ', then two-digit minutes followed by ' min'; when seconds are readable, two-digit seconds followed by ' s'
7 h 13 min
